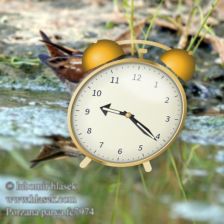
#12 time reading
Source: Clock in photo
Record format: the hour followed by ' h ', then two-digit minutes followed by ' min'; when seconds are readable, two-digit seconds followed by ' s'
9 h 21 min
